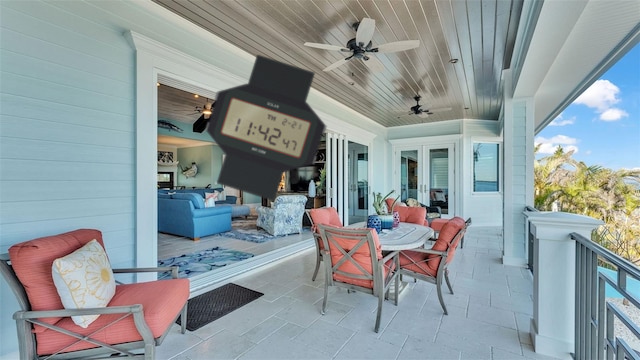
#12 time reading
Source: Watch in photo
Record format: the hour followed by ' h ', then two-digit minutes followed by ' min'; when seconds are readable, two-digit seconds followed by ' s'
11 h 42 min 47 s
